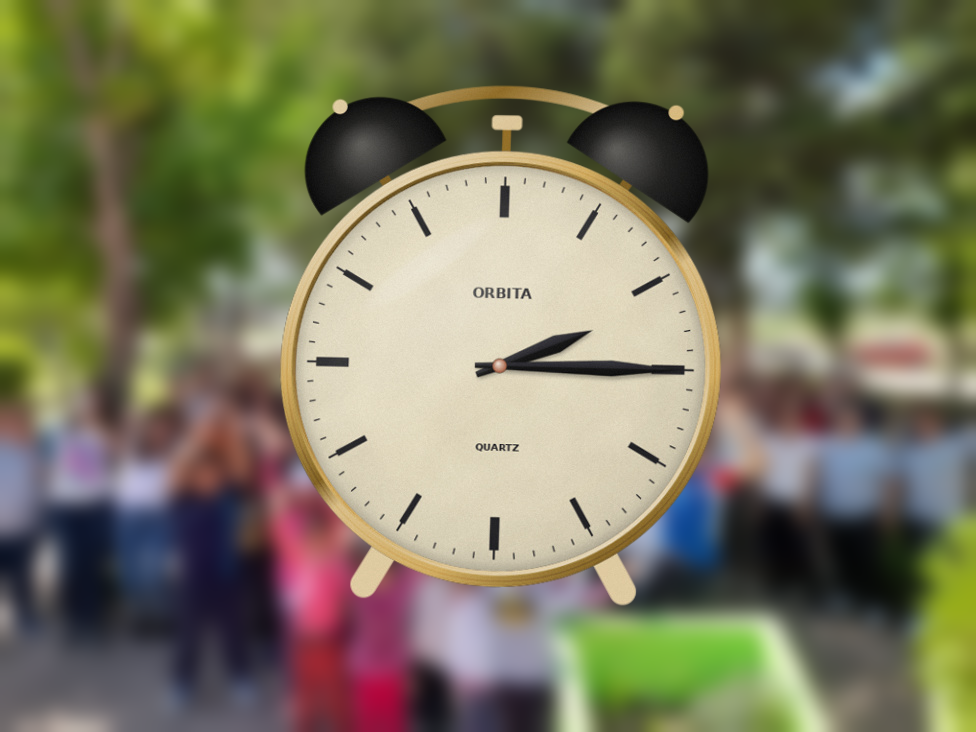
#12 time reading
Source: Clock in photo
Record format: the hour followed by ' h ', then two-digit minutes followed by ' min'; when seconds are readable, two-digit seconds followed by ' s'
2 h 15 min
